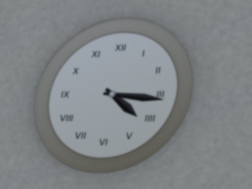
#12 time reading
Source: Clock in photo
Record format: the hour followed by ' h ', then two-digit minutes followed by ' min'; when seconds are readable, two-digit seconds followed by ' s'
4 h 16 min
